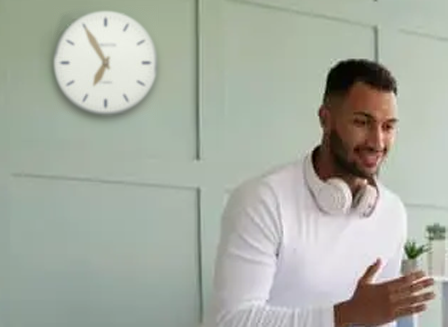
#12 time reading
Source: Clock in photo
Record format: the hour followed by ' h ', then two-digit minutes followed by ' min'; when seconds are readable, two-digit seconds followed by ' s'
6 h 55 min
